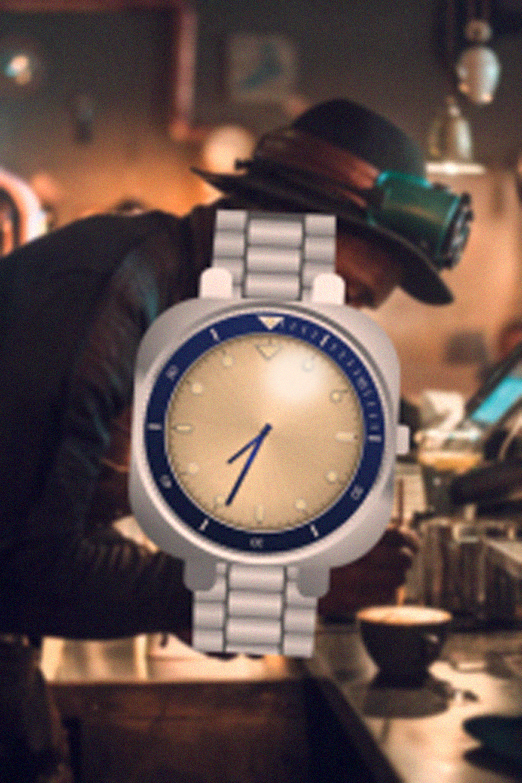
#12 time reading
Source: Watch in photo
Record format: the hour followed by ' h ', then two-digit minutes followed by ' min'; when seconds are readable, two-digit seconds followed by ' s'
7 h 34 min
